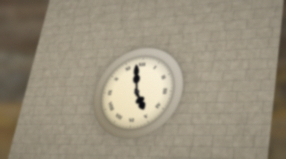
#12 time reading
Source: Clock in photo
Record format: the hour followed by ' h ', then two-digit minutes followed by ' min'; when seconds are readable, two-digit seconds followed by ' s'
4 h 58 min
